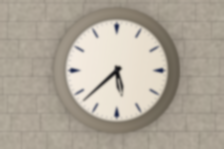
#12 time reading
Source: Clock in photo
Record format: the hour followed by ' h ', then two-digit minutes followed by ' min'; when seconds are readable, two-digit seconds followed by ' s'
5 h 38 min
